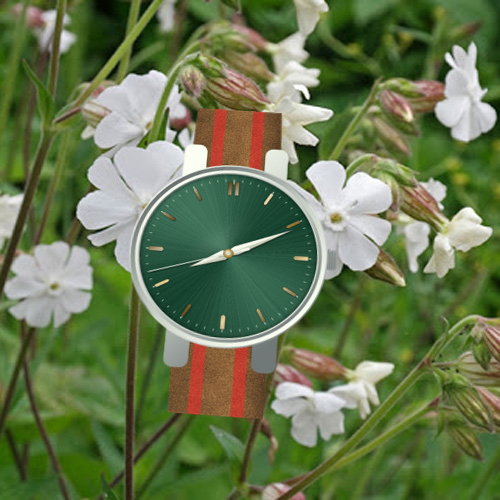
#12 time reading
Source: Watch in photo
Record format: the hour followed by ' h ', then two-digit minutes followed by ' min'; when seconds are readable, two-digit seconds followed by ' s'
8 h 10 min 42 s
